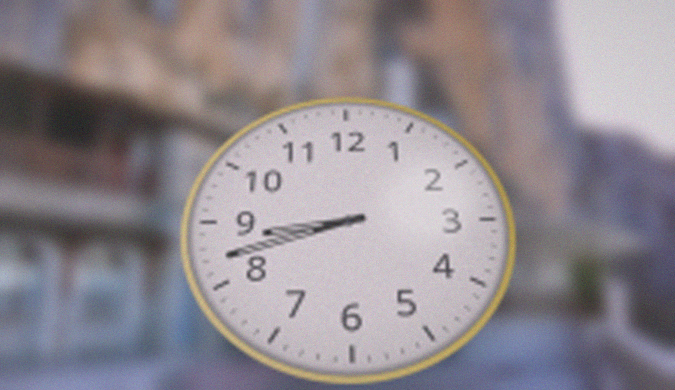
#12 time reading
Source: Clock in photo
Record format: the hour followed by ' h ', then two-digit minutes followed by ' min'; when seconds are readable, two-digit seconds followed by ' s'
8 h 42 min
